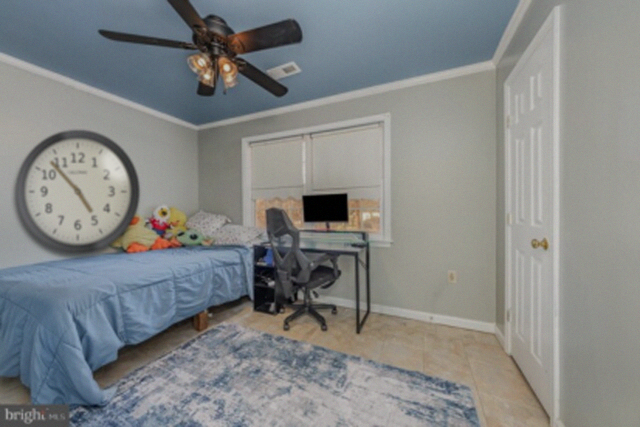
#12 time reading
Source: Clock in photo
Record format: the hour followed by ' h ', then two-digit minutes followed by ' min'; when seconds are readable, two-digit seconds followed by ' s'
4 h 53 min
